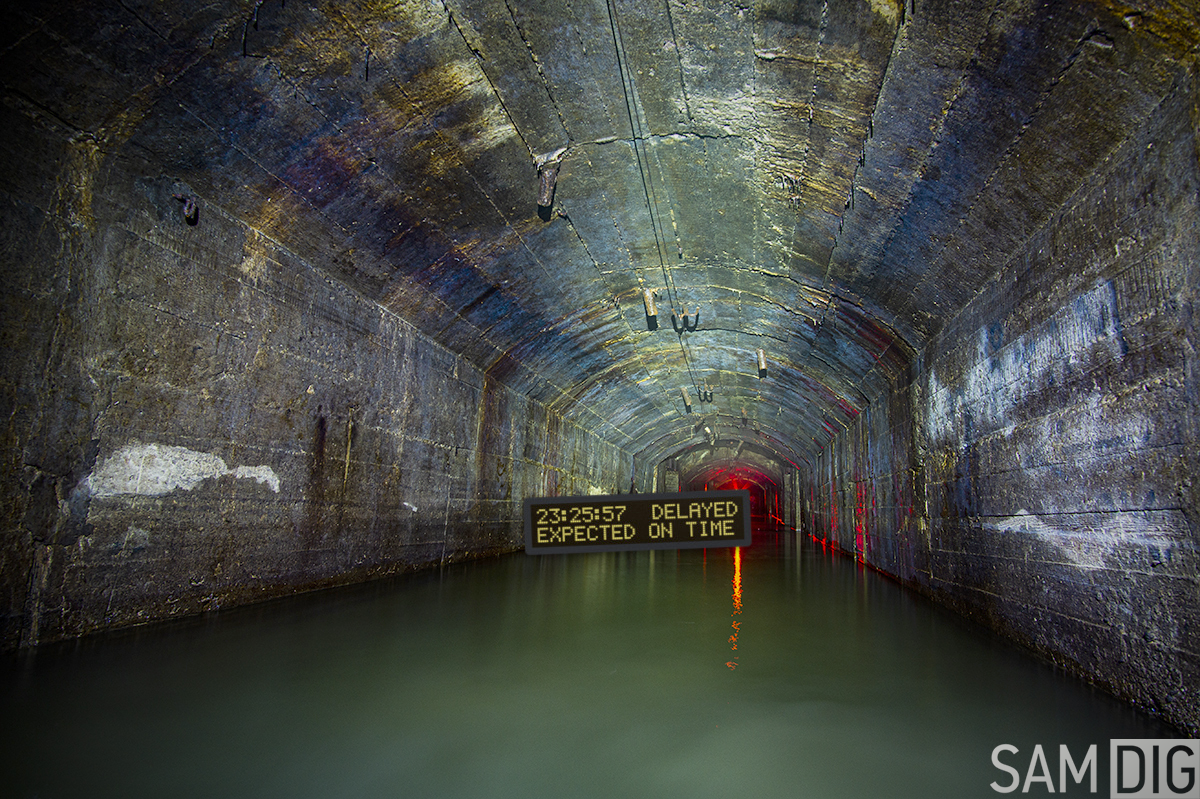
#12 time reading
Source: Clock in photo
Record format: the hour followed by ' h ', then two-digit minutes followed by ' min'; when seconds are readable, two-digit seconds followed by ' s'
23 h 25 min 57 s
